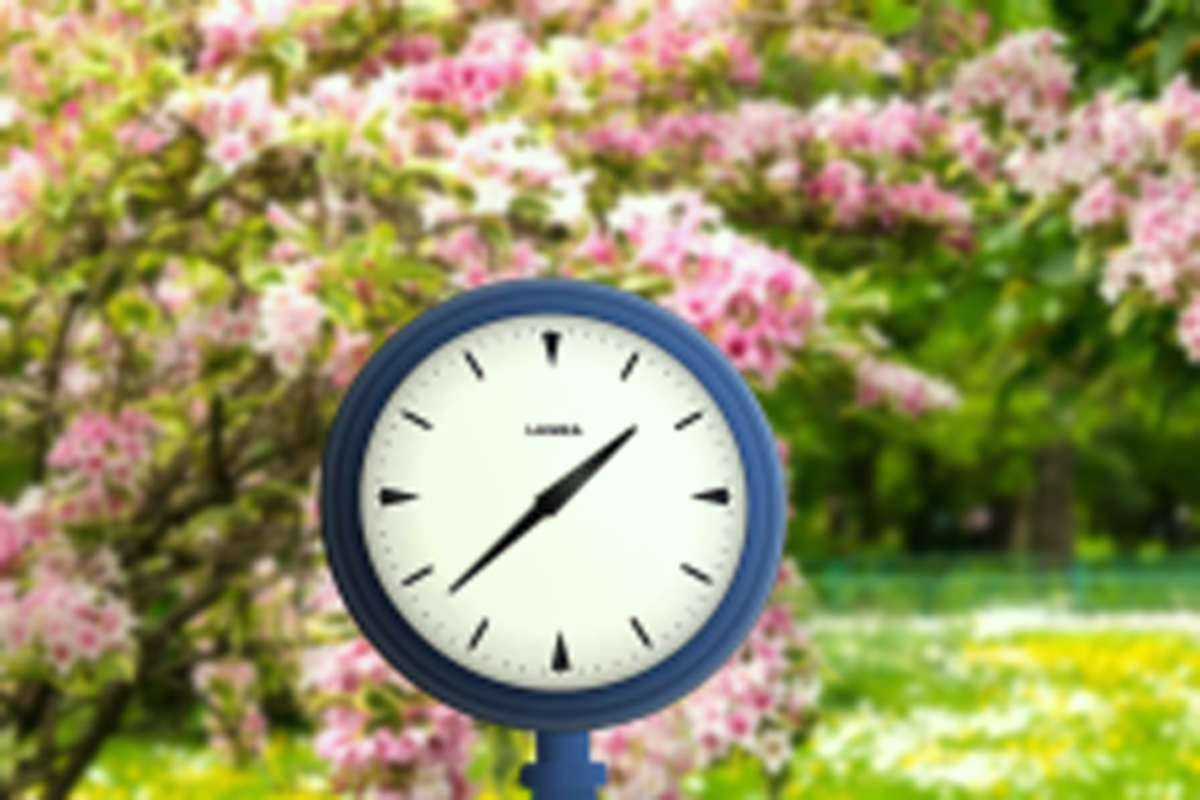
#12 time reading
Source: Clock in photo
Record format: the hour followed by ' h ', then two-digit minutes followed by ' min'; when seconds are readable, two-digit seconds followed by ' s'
1 h 38 min
